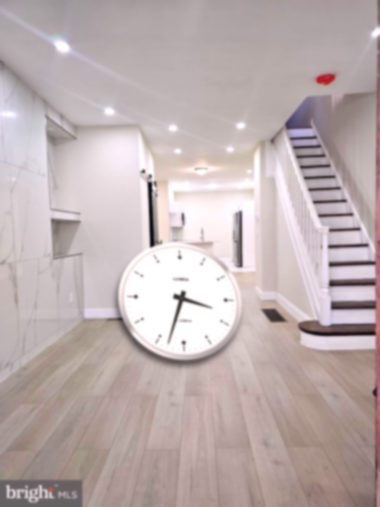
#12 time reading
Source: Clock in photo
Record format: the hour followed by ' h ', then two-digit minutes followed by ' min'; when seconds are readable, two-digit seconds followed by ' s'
3 h 33 min
